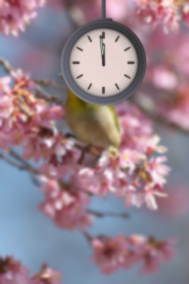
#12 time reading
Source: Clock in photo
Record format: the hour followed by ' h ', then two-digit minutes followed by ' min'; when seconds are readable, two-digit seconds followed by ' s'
11 h 59 min
